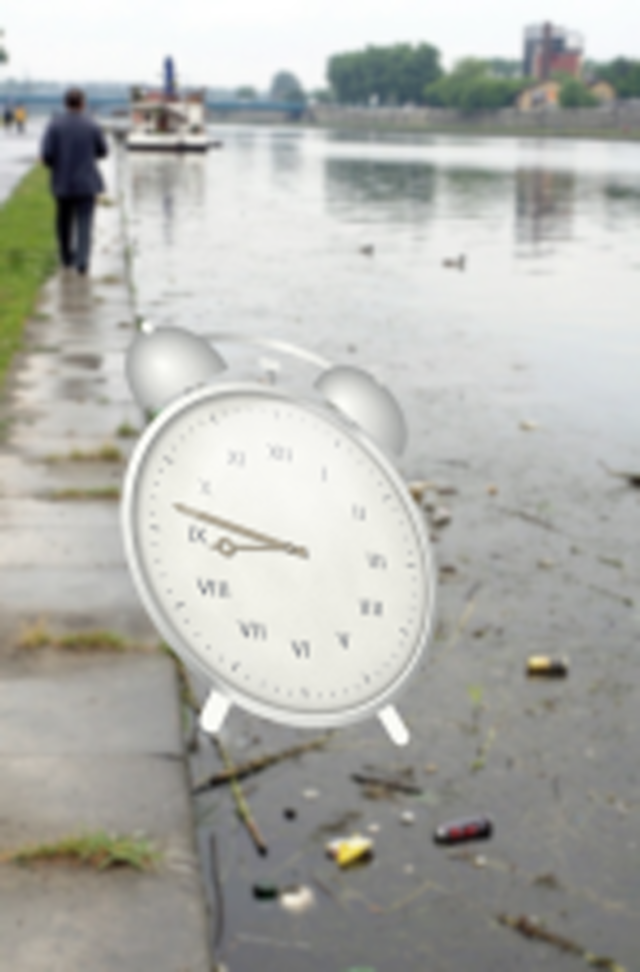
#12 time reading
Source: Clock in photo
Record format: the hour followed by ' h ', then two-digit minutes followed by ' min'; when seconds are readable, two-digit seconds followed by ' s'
8 h 47 min
